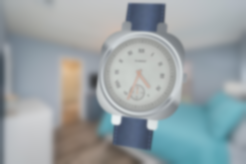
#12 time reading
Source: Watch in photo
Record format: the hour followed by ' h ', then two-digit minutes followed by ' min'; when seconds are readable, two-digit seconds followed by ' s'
4 h 33 min
